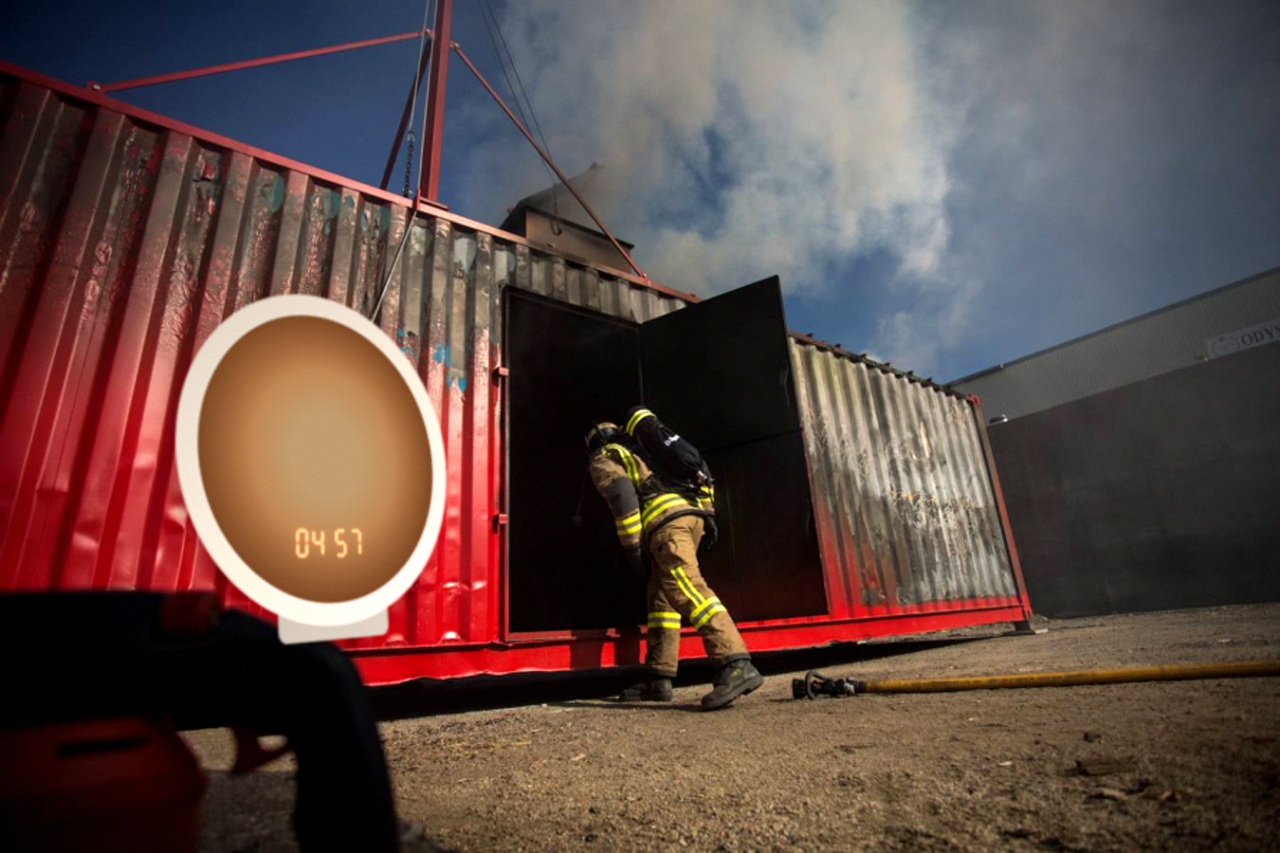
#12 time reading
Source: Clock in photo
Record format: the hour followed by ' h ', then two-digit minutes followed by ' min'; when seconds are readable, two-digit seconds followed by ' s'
4 h 57 min
